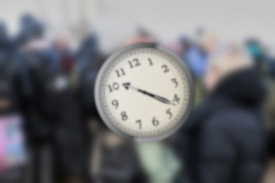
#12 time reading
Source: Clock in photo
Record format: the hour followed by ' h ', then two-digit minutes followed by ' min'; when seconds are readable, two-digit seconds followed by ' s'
10 h 22 min
